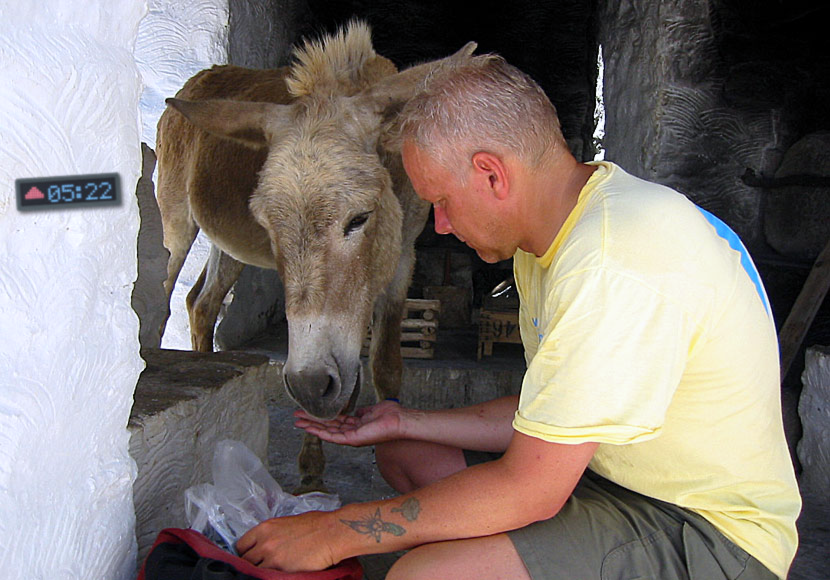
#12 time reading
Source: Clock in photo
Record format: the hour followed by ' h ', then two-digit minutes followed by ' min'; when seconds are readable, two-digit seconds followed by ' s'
5 h 22 min
